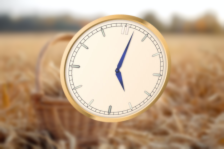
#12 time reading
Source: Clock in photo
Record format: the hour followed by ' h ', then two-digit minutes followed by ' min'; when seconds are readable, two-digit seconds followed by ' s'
5 h 02 min
